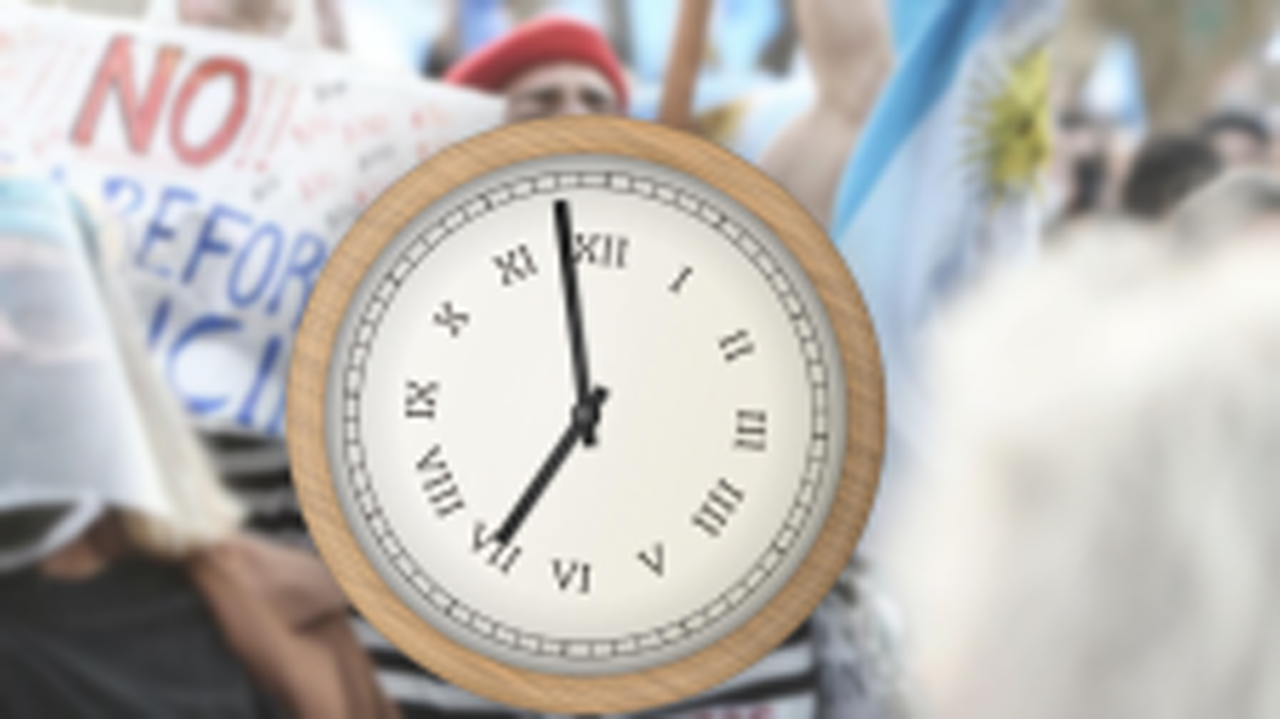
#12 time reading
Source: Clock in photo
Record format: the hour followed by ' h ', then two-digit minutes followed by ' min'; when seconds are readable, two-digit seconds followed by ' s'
6 h 58 min
